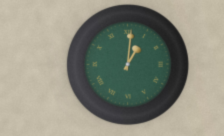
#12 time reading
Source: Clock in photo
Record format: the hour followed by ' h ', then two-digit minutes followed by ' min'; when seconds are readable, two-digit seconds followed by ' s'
1 h 01 min
